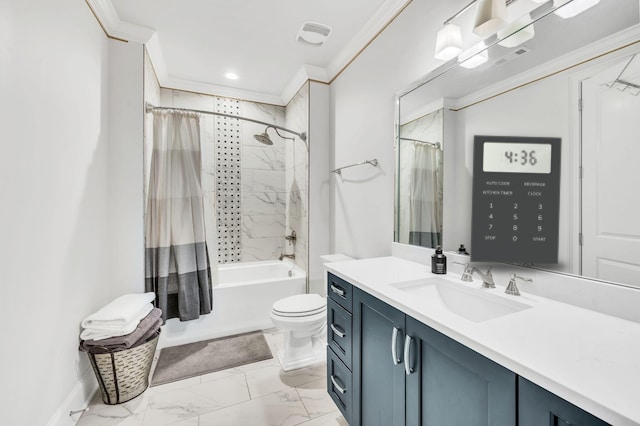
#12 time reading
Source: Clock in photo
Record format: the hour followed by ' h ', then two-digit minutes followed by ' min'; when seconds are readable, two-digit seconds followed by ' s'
4 h 36 min
